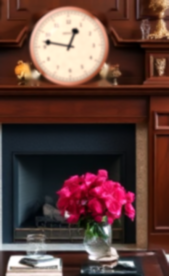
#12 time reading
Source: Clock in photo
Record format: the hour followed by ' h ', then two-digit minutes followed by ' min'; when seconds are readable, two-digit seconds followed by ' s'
12 h 47 min
